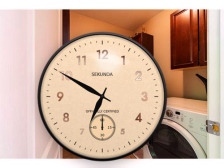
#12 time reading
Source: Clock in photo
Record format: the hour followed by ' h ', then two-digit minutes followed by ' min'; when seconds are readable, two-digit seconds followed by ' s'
6 h 50 min
